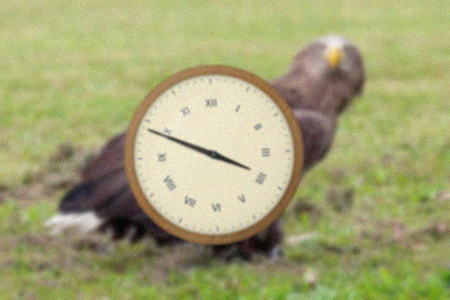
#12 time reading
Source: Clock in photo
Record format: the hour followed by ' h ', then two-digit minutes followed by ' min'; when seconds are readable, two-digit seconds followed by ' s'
3 h 49 min
